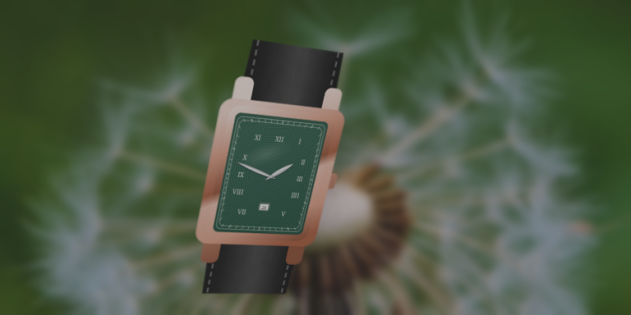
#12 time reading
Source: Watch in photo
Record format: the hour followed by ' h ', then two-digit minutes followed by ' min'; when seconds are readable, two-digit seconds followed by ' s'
1 h 48 min
